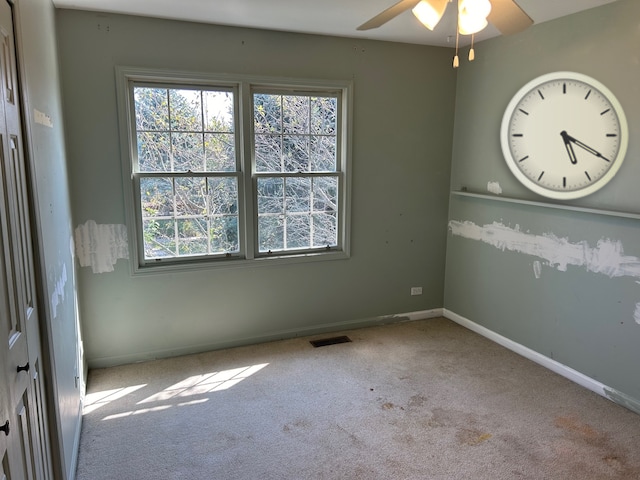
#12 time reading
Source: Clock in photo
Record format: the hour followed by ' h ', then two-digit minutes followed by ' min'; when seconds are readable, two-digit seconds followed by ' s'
5 h 20 min
